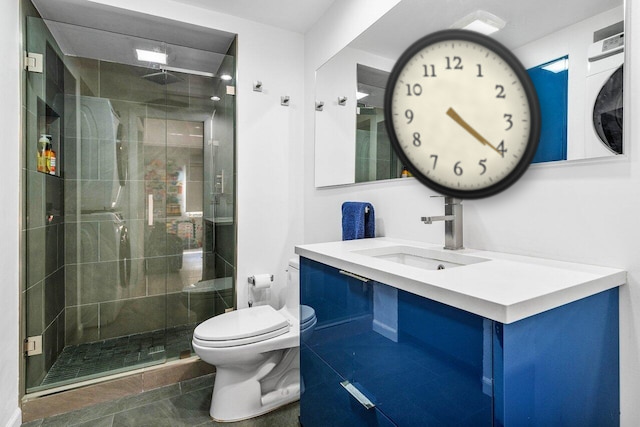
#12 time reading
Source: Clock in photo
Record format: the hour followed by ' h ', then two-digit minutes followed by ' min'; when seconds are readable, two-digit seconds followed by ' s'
4 h 21 min
